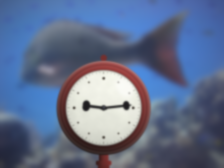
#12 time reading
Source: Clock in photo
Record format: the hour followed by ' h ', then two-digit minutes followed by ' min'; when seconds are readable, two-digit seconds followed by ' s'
9 h 14 min
